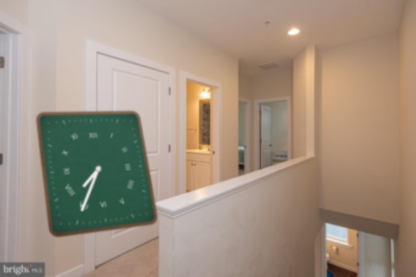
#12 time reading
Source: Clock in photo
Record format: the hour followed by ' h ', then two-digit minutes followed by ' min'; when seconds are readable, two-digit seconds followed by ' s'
7 h 35 min
